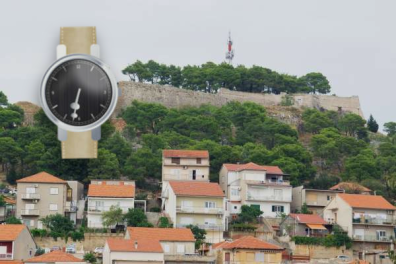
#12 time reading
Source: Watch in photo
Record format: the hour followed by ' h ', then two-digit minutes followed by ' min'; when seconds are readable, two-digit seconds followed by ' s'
6 h 32 min
